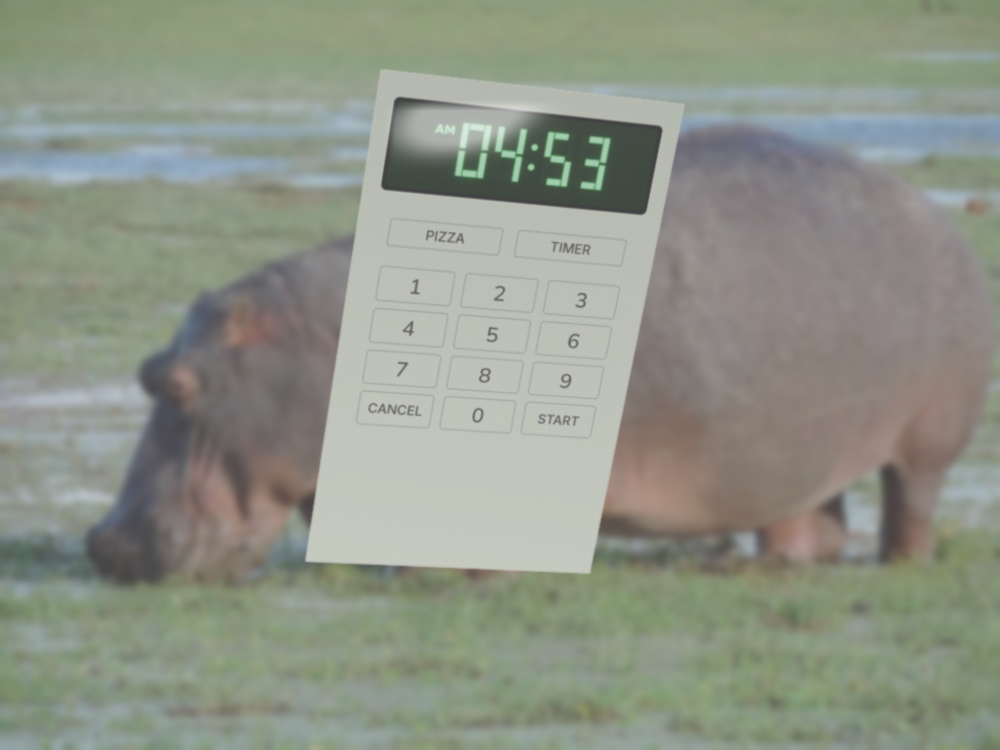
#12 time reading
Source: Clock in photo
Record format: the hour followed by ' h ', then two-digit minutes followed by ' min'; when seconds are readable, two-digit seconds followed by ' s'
4 h 53 min
